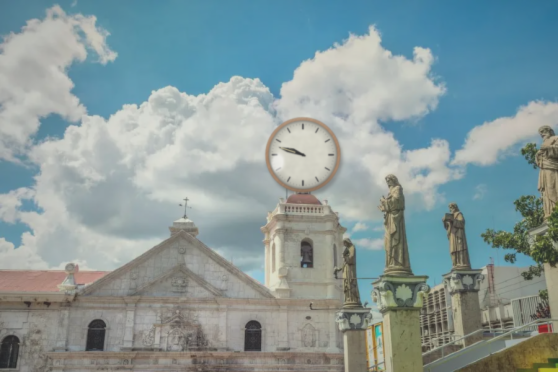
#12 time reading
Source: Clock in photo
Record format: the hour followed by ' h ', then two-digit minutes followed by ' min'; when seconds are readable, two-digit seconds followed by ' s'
9 h 48 min
